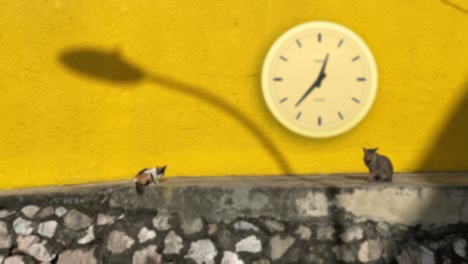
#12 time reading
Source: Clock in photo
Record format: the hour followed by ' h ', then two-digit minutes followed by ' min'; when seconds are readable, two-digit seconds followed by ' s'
12 h 37 min
